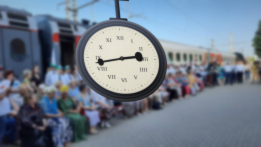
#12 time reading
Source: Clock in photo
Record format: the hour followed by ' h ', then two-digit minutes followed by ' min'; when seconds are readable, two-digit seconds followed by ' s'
2 h 43 min
